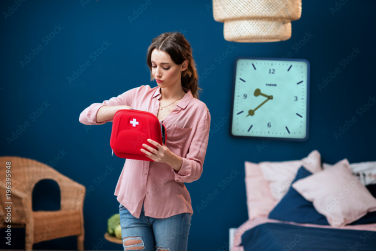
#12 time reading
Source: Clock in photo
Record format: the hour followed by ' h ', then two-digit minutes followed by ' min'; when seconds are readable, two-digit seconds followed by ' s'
9 h 38 min
